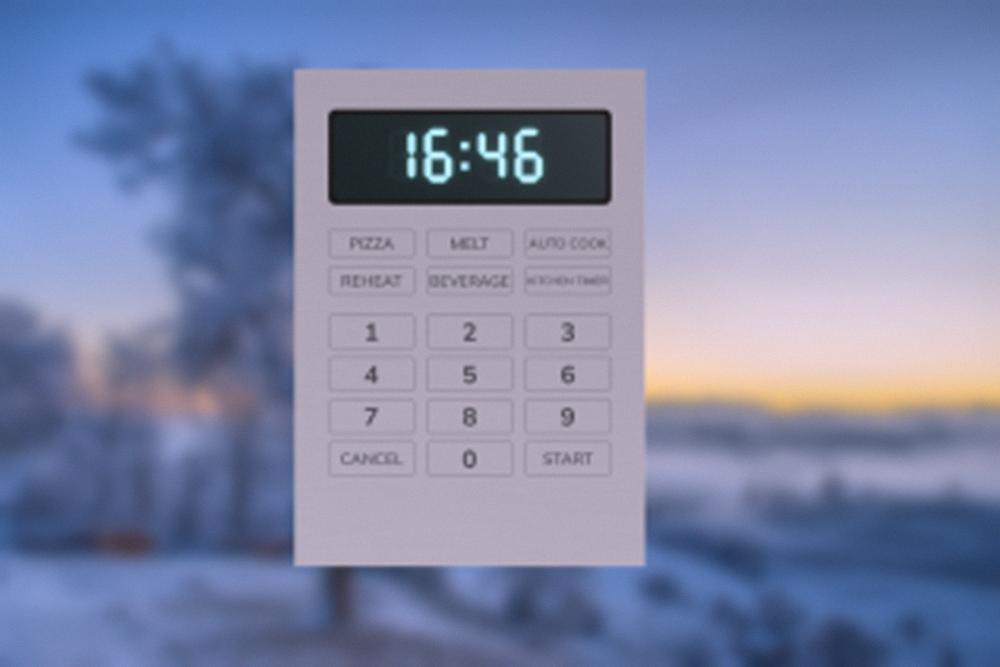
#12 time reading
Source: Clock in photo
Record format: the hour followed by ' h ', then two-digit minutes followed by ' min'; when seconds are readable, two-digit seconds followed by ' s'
16 h 46 min
